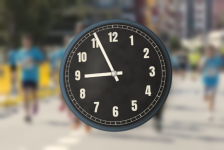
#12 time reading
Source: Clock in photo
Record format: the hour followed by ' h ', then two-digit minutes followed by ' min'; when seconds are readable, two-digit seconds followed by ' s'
8 h 56 min
